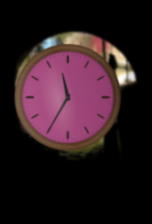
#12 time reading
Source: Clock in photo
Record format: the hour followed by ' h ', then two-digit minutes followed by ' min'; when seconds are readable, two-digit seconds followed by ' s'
11 h 35 min
